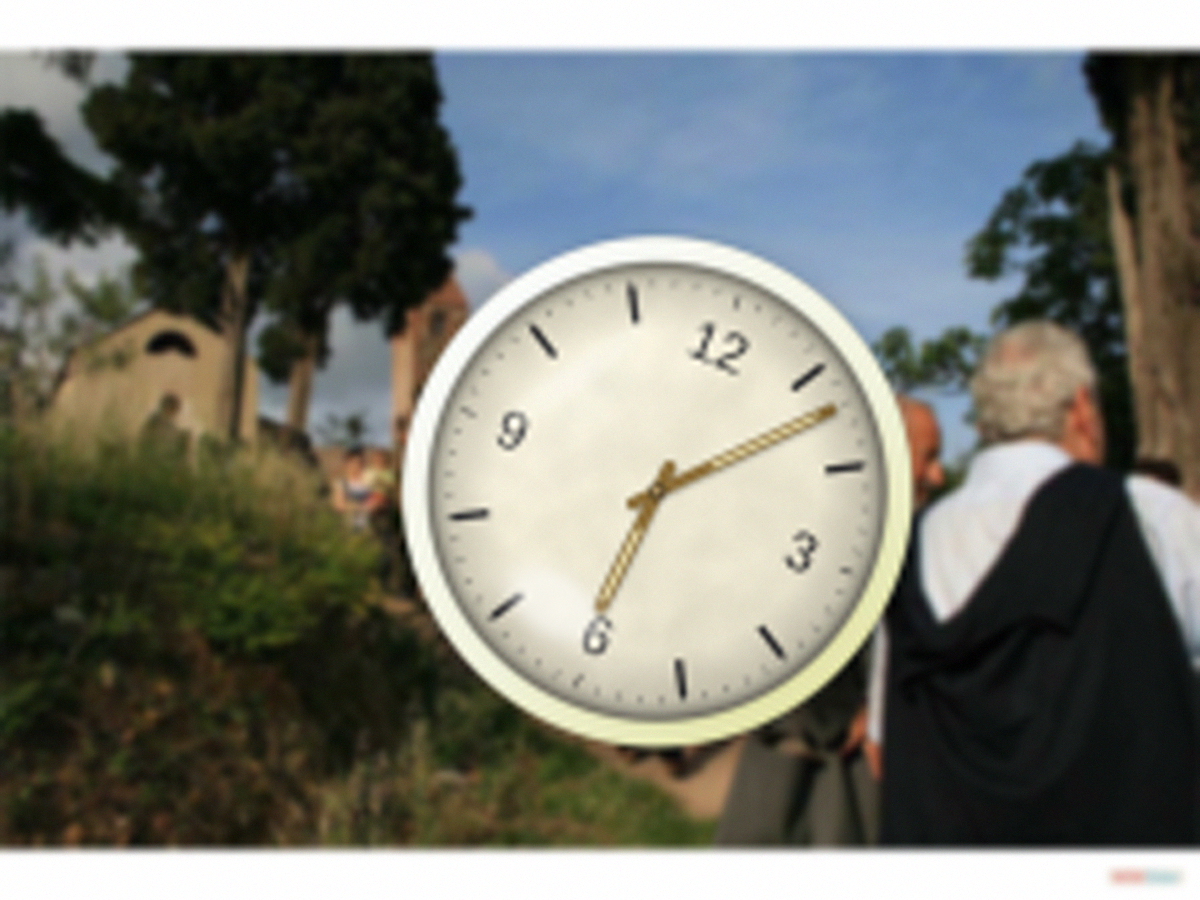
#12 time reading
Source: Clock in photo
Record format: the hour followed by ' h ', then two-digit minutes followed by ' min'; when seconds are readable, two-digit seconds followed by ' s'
6 h 07 min
